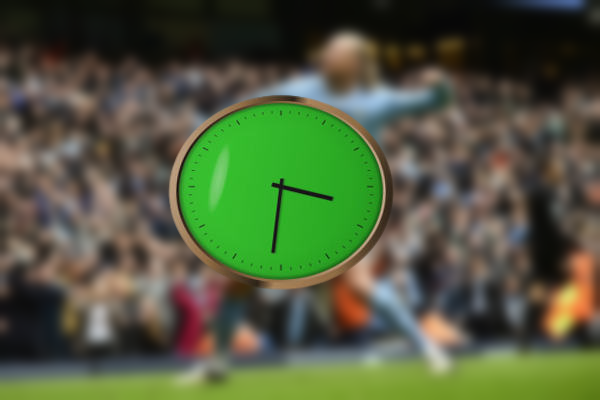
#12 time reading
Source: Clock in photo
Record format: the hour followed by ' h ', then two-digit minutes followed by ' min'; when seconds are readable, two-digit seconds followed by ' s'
3 h 31 min
